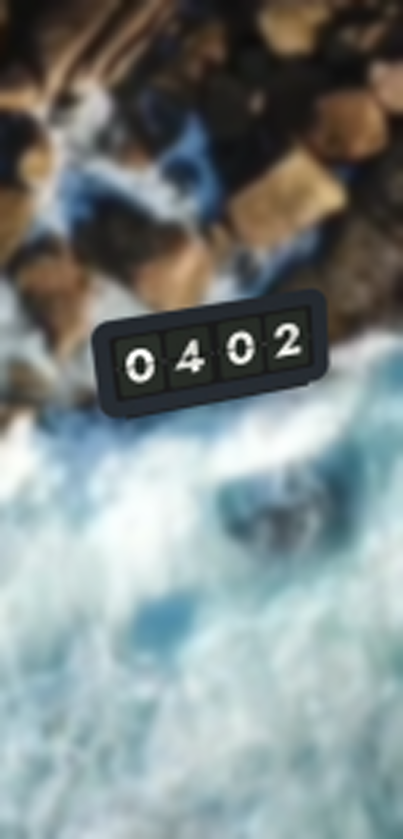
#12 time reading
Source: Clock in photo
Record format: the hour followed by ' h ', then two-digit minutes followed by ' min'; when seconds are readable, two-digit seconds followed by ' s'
4 h 02 min
